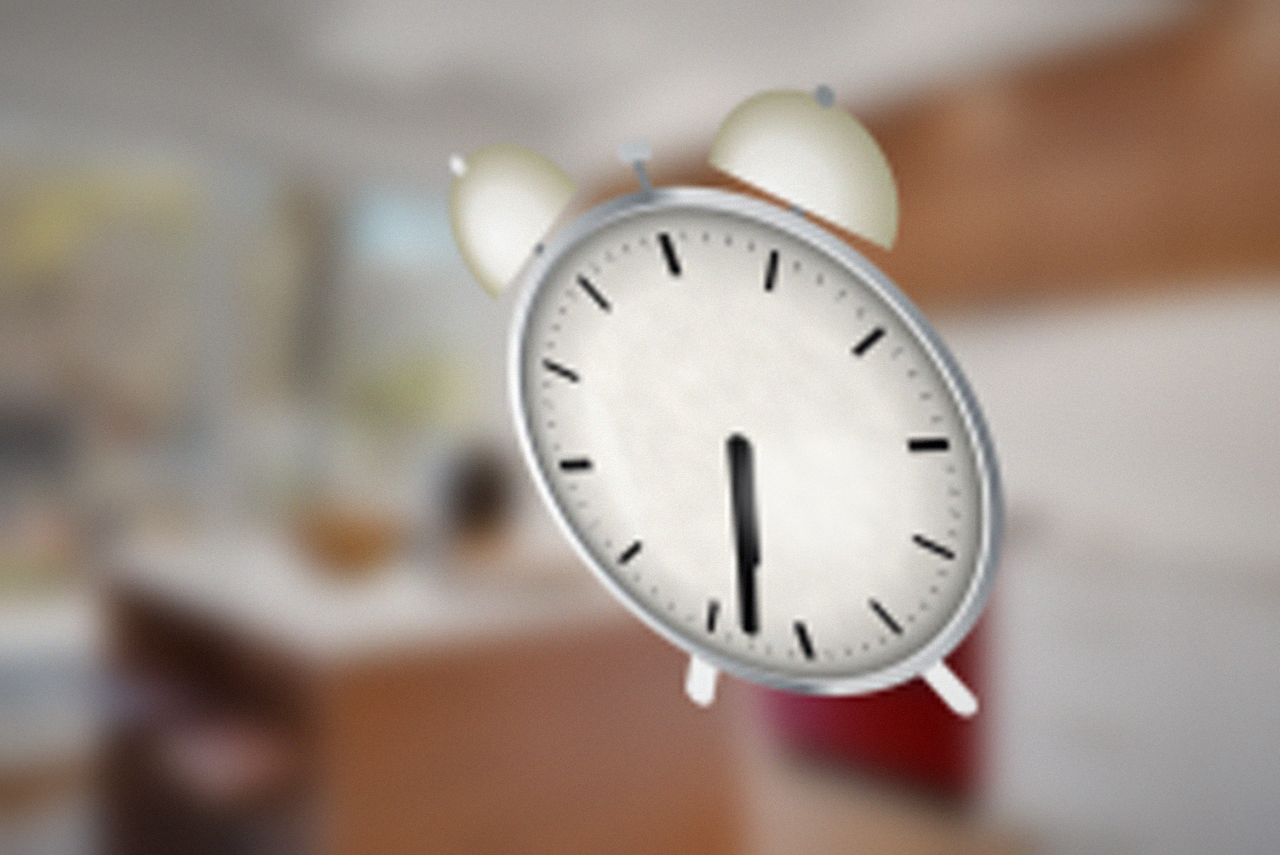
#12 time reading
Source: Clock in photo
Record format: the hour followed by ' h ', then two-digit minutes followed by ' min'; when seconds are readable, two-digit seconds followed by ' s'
6 h 33 min
